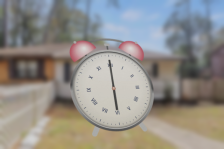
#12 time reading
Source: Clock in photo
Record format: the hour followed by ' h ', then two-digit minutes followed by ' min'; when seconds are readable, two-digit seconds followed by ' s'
6 h 00 min
